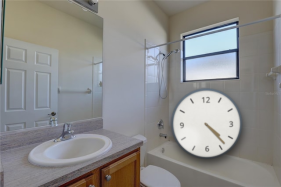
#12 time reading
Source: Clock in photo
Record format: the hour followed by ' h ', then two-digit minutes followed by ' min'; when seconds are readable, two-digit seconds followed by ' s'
4 h 23 min
